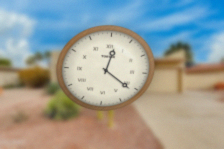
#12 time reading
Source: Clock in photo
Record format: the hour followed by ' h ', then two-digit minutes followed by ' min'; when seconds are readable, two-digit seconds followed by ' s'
12 h 21 min
